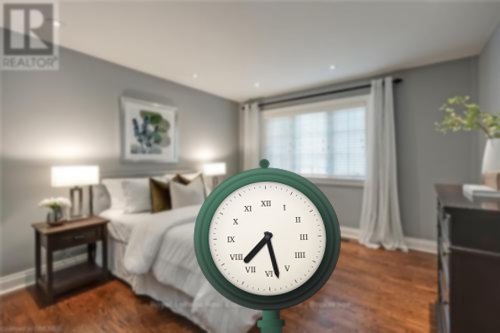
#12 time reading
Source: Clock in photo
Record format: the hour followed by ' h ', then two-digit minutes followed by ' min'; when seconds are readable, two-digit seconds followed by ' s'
7 h 28 min
